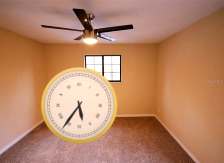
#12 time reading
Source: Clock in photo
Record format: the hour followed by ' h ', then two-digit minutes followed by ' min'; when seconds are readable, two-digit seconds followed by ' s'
5 h 36 min
